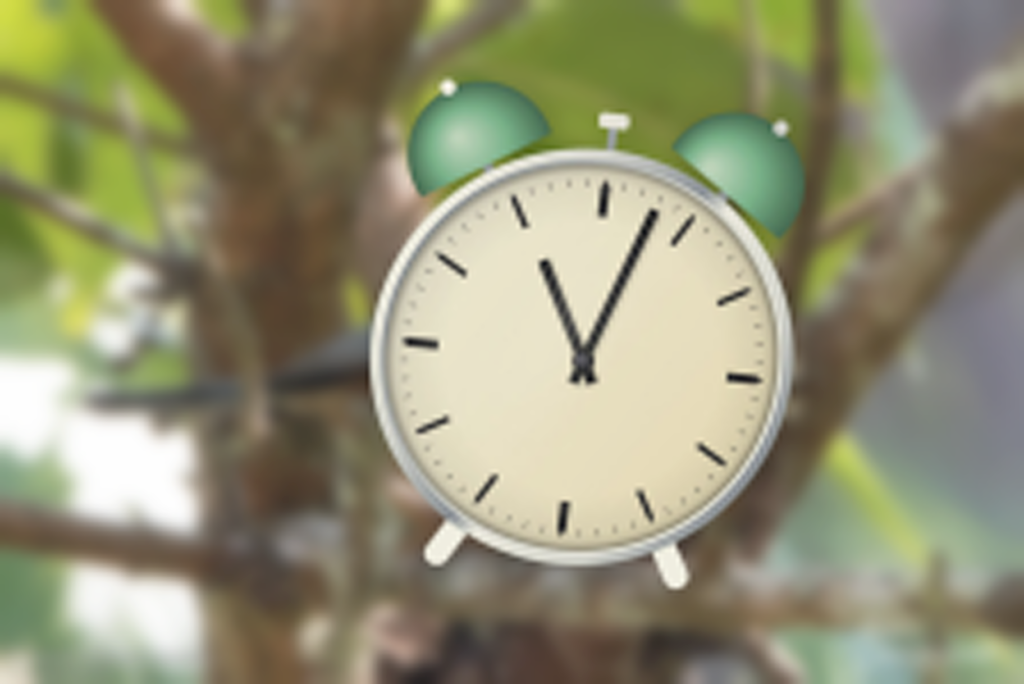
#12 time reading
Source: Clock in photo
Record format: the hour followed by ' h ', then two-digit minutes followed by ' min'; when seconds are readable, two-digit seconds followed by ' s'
11 h 03 min
